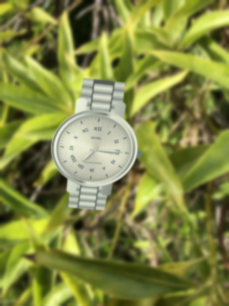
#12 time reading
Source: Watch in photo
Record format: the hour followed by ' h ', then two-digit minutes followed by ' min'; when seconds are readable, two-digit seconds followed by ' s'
7 h 15 min
